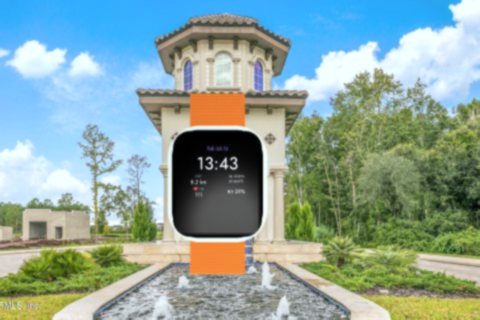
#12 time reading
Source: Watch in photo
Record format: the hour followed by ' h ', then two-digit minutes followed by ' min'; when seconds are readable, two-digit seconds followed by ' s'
13 h 43 min
